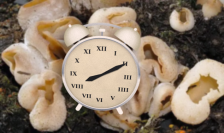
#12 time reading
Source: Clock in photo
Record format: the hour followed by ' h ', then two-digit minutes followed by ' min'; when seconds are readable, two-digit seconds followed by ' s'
8 h 10 min
